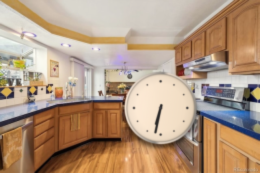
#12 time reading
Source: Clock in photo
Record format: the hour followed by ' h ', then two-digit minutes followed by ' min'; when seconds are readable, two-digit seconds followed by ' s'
6 h 32 min
